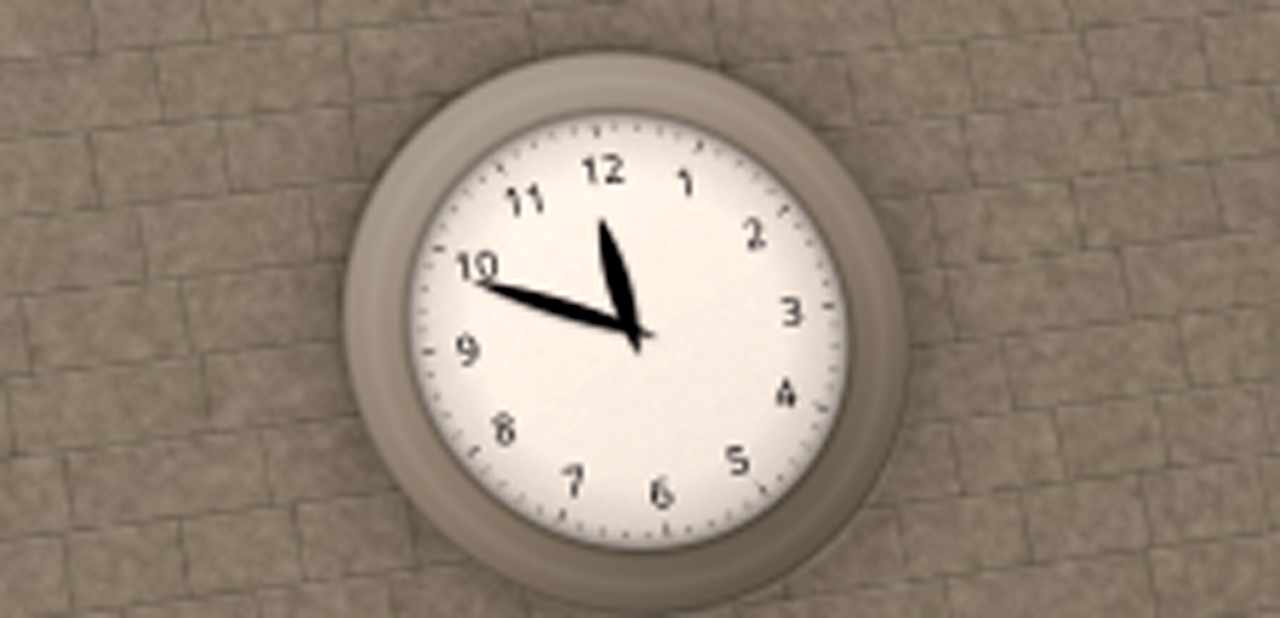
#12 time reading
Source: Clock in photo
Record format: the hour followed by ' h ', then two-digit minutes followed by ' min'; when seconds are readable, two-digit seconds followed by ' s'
11 h 49 min
